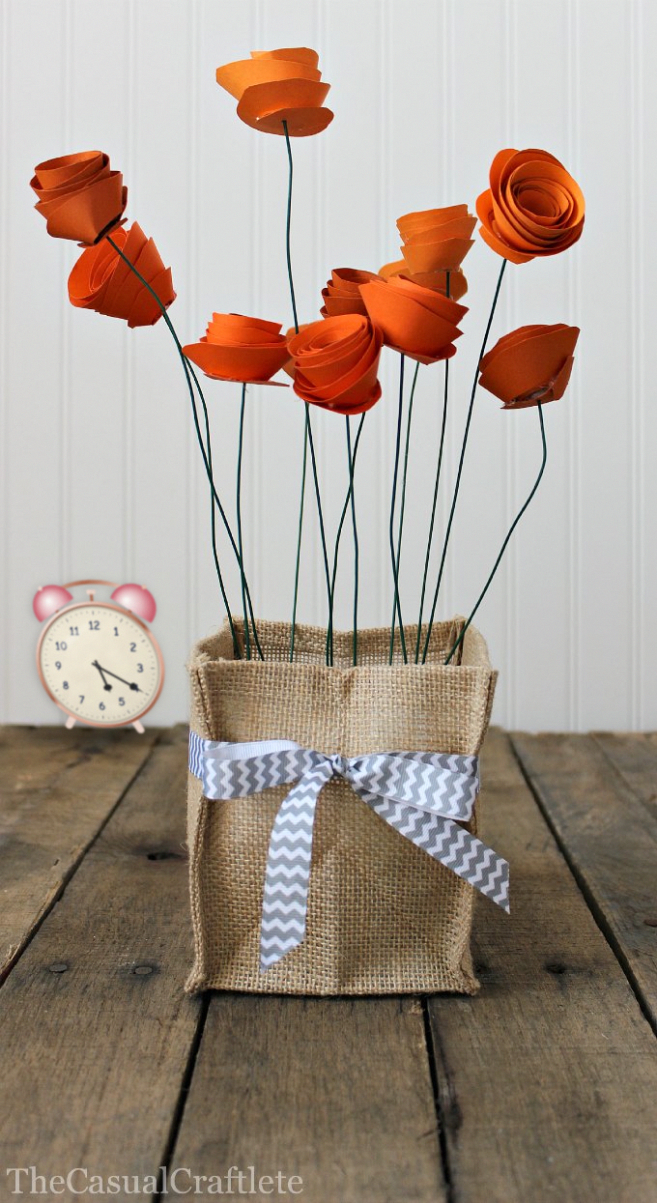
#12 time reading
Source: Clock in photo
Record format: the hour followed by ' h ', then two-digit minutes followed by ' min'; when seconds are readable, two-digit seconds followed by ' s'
5 h 20 min
